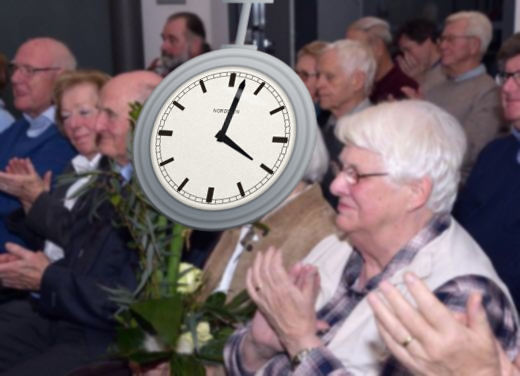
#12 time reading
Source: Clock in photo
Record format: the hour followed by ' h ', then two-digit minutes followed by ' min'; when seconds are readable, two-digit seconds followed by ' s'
4 h 02 min
